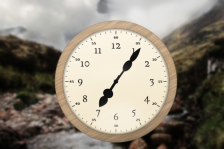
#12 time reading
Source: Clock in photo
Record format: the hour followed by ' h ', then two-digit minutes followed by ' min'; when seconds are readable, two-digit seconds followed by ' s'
7 h 06 min
